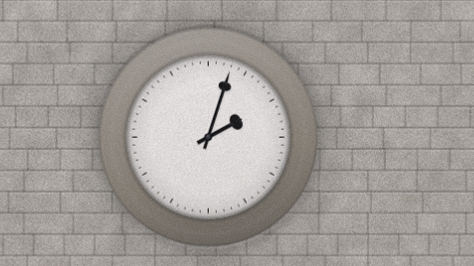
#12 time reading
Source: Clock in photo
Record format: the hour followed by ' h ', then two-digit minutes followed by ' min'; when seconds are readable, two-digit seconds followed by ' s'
2 h 03 min
